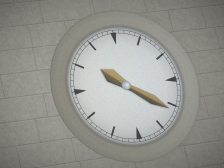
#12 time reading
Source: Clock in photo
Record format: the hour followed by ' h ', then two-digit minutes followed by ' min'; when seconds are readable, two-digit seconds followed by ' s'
10 h 21 min
